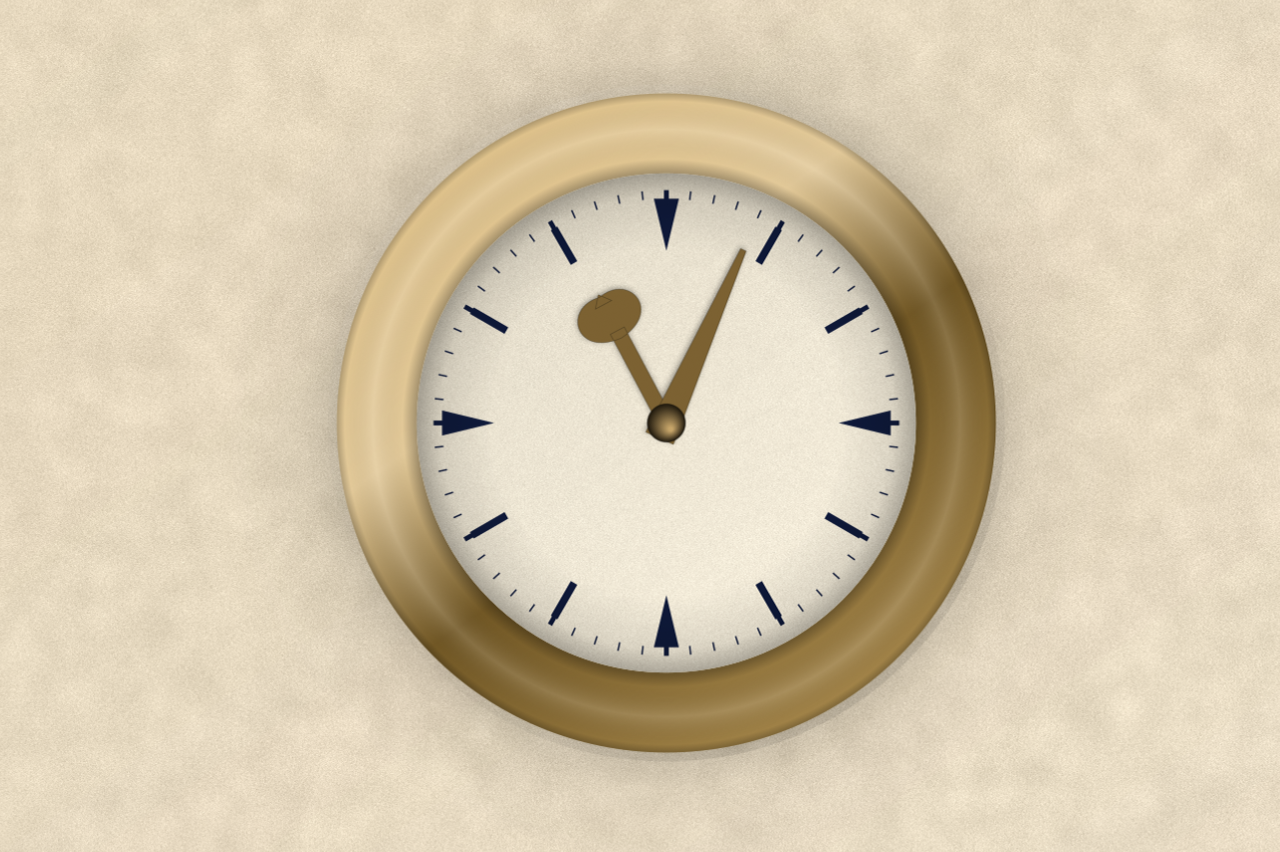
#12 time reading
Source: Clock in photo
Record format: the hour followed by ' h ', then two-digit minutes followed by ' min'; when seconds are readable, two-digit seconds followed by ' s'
11 h 04 min
